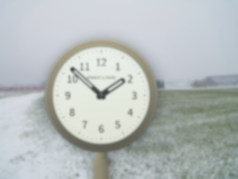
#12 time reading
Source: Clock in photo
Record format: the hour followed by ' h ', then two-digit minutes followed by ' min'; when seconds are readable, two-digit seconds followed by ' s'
1 h 52 min
